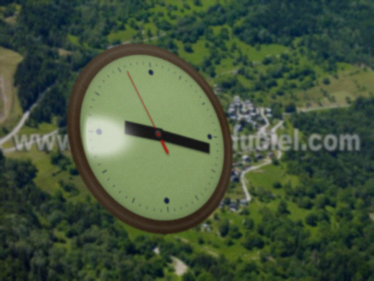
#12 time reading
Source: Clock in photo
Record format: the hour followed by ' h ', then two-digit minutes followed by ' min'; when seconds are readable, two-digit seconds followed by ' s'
9 h 16 min 56 s
